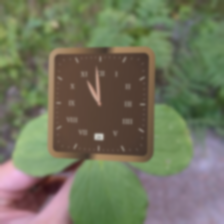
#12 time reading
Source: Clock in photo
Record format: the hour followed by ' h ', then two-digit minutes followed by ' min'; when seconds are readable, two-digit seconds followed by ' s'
10 h 59 min
